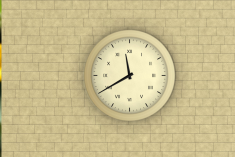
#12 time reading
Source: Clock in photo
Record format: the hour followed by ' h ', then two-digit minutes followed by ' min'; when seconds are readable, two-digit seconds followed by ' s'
11 h 40 min
